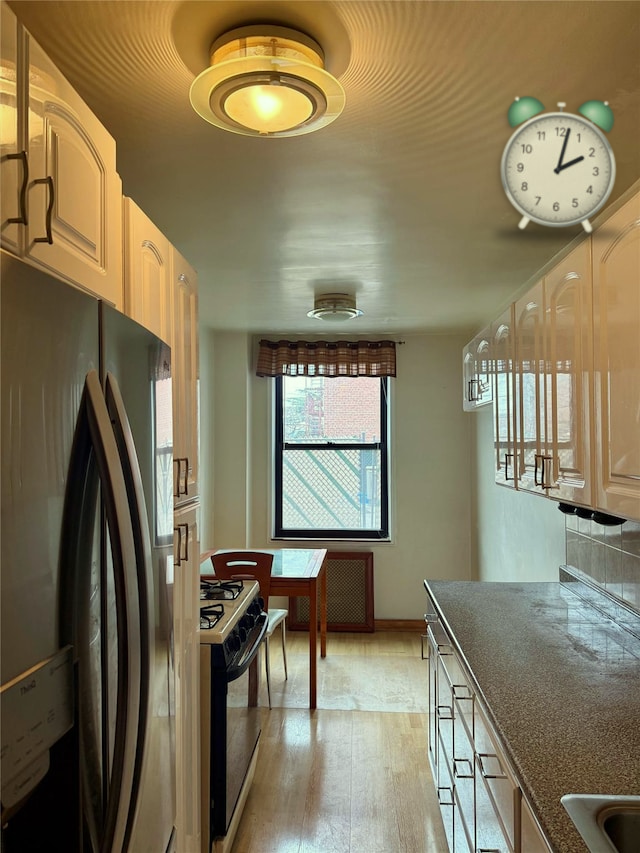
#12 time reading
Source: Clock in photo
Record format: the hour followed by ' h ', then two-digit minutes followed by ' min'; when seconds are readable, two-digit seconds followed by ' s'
2 h 02 min
